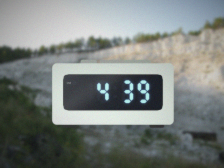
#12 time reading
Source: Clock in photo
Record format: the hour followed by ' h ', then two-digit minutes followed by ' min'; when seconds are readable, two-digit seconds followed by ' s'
4 h 39 min
